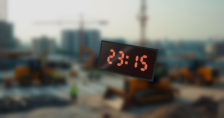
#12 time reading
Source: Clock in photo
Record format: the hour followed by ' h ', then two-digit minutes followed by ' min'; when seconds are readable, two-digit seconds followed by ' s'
23 h 15 min
